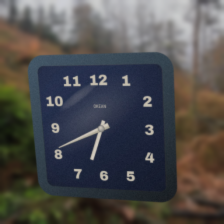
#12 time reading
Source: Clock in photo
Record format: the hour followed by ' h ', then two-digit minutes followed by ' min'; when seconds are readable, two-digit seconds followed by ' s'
6 h 41 min
